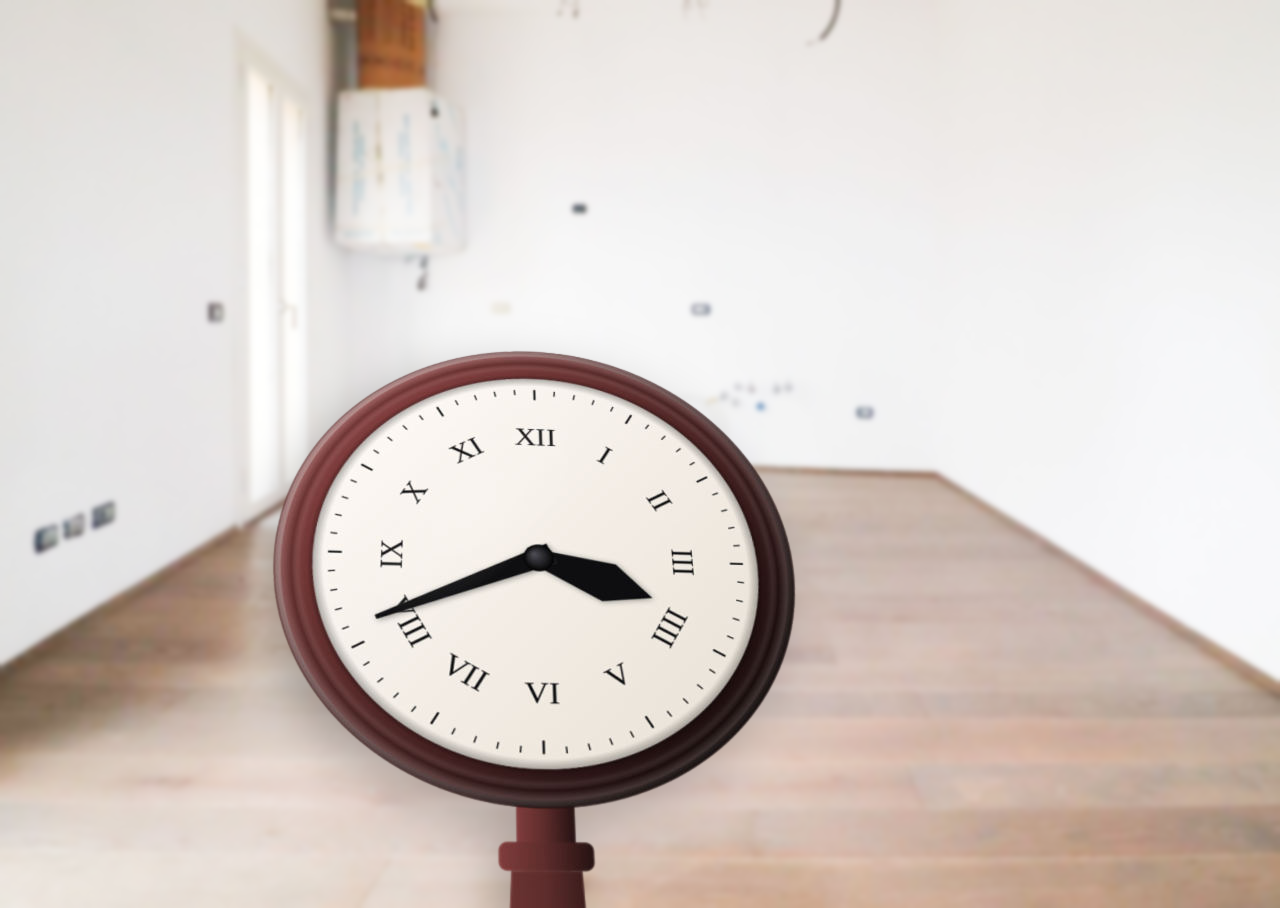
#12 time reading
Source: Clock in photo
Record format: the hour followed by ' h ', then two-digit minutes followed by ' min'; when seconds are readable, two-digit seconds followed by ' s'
3 h 41 min
